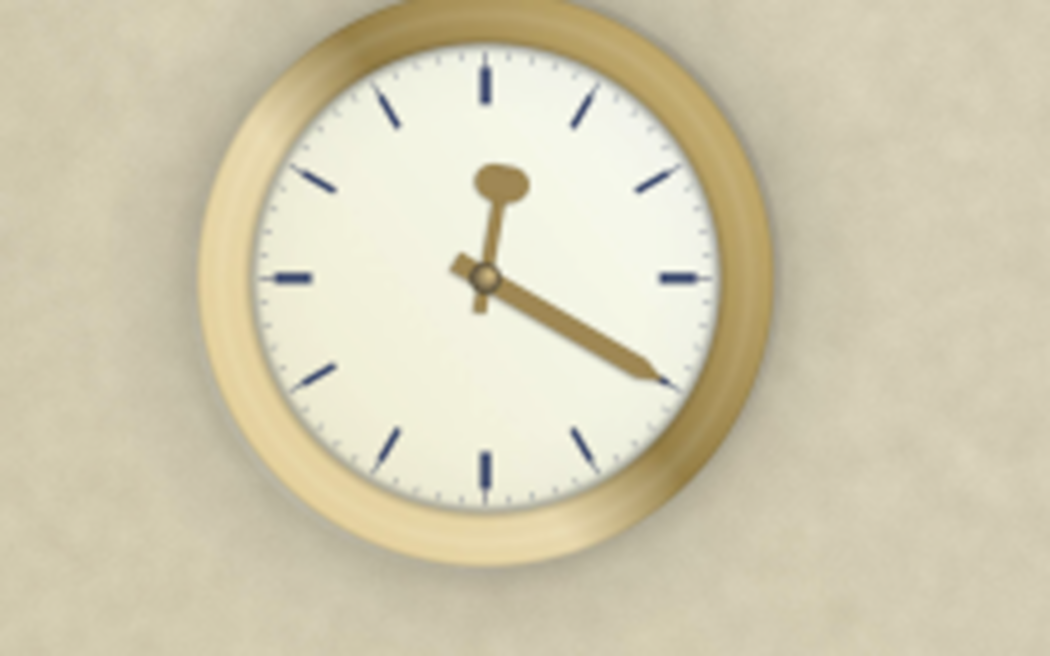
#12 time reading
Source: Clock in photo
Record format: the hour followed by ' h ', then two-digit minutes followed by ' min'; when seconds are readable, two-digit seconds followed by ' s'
12 h 20 min
